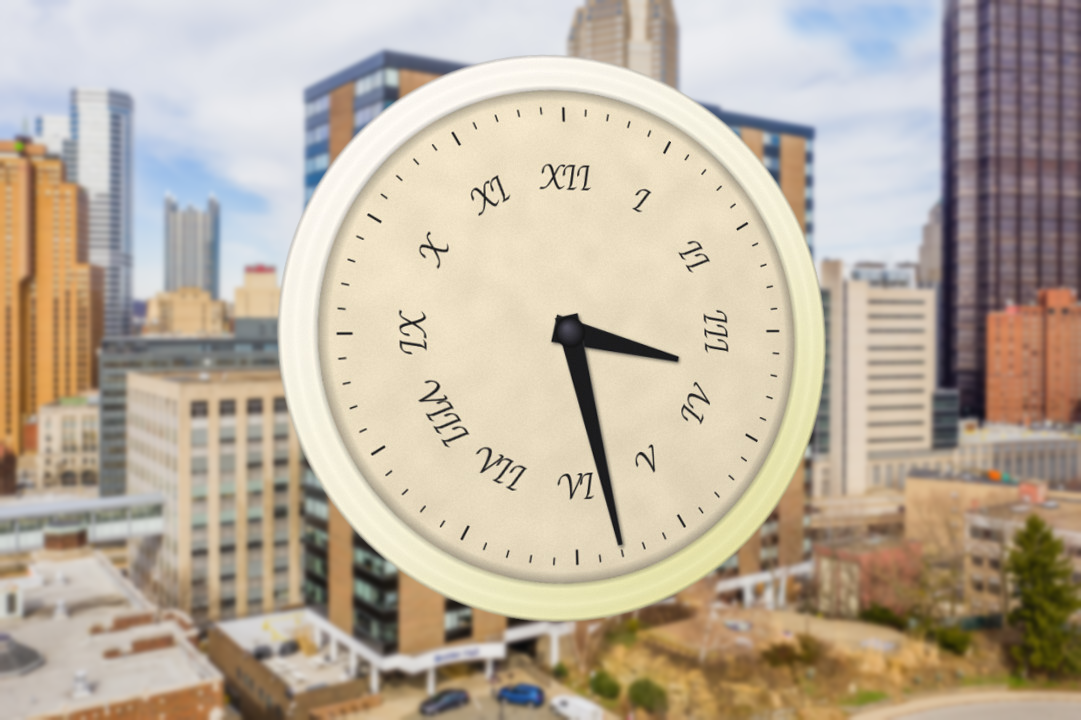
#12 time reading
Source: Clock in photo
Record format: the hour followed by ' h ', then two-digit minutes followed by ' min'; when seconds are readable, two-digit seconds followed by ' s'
3 h 28 min
